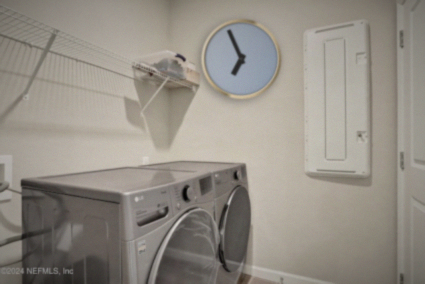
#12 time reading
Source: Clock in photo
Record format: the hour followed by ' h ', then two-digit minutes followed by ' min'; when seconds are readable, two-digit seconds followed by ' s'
6 h 56 min
